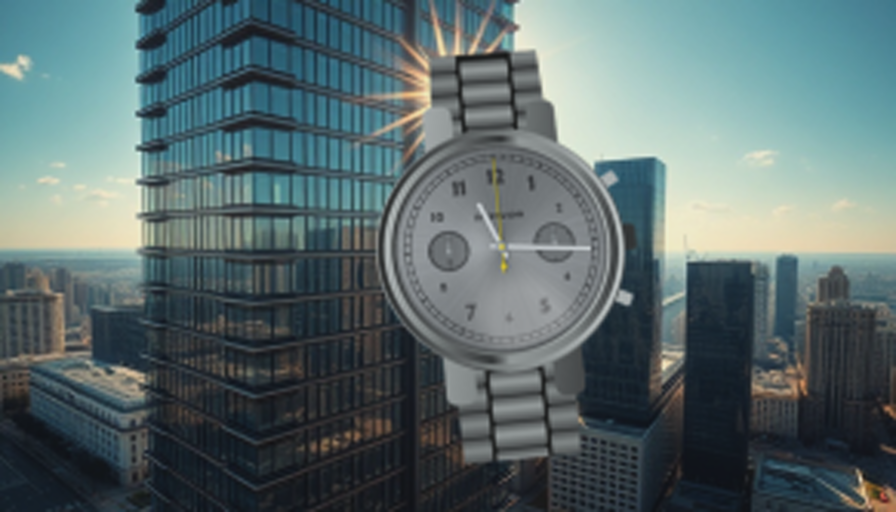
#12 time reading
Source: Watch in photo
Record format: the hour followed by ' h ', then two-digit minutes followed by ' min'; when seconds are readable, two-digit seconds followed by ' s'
11 h 16 min
